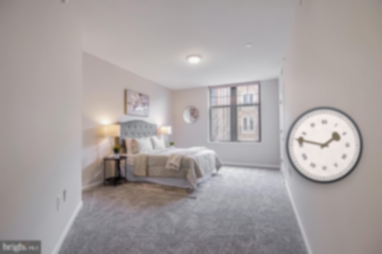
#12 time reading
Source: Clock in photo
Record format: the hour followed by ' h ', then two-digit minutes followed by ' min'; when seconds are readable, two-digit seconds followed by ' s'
1 h 47 min
